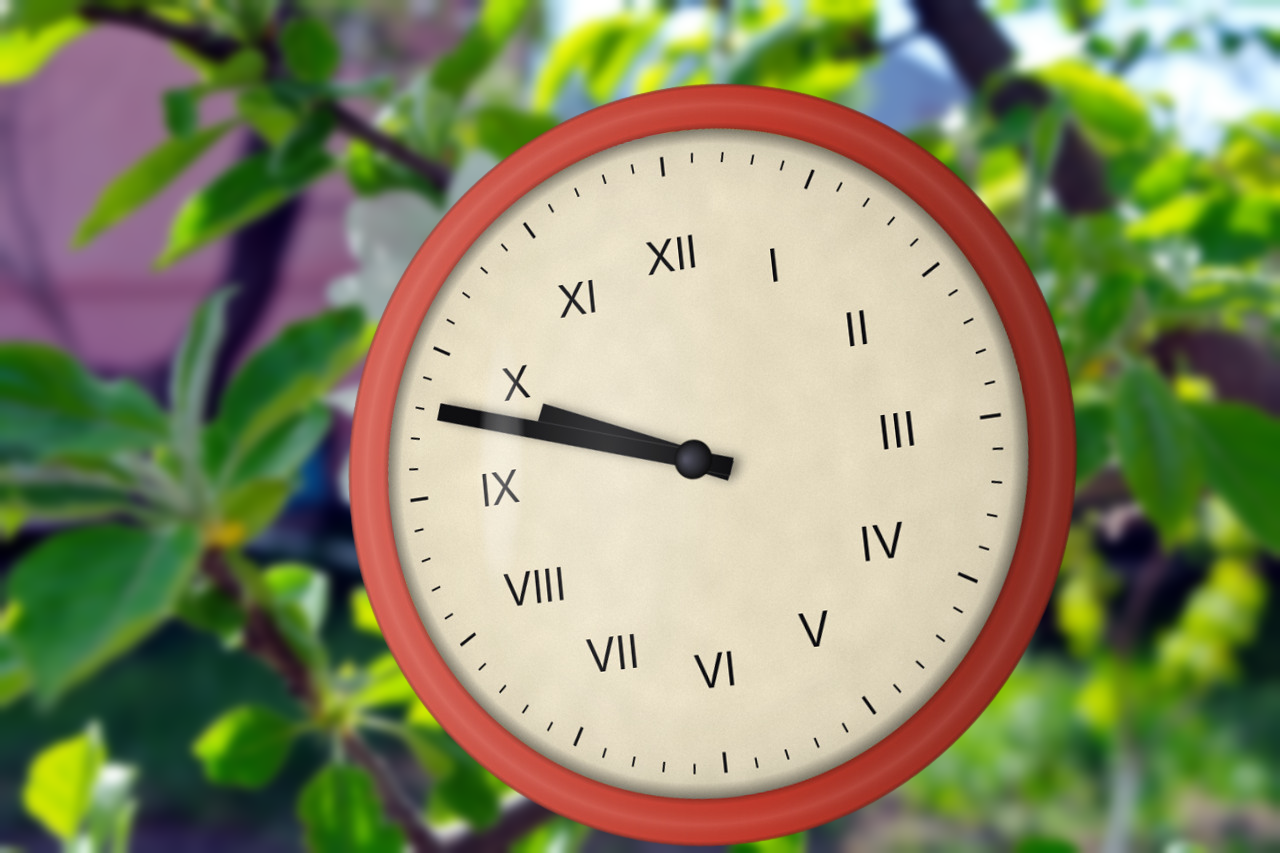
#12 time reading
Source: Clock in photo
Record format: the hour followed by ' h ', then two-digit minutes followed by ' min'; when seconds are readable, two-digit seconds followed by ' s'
9 h 48 min
